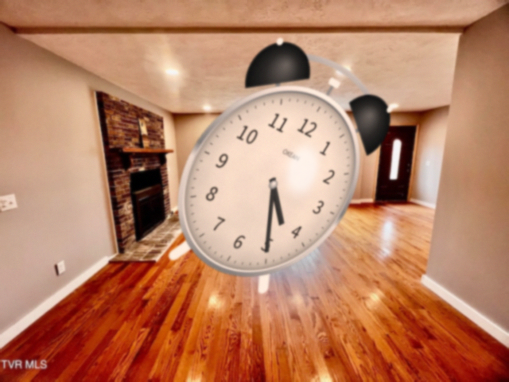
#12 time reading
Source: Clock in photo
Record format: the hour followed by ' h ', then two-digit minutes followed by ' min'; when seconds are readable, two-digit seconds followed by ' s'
4 h 25 min
